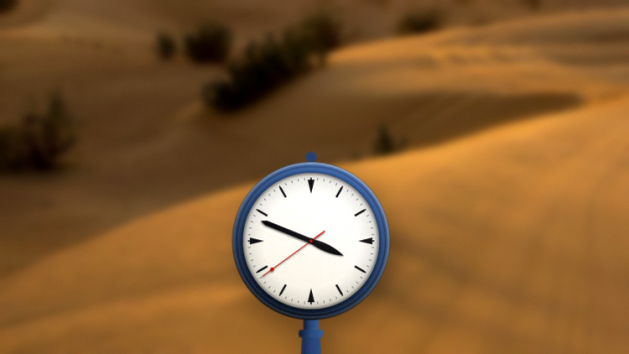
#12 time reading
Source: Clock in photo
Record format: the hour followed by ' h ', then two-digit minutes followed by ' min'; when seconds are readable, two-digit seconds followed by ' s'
3 h 48 min 39 s
